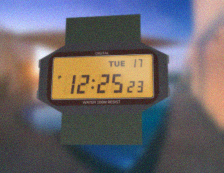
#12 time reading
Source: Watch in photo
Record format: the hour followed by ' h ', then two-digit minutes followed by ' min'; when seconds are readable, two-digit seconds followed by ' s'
12 h 25 min 23 s
